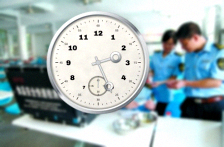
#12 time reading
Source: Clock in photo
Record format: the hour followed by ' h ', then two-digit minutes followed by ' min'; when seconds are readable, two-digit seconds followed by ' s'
2 h 26 min
